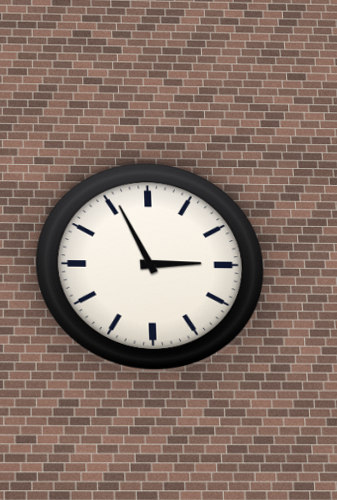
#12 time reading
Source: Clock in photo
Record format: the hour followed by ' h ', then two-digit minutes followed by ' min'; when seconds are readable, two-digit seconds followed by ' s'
2 h 56 min
